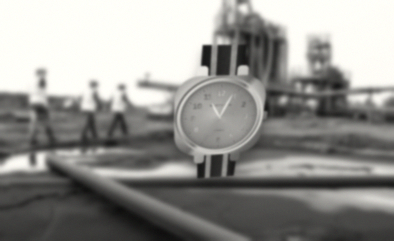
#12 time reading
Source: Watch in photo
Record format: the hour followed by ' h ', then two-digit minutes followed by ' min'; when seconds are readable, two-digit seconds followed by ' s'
11 h 04 min
